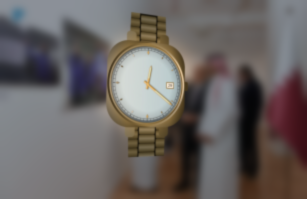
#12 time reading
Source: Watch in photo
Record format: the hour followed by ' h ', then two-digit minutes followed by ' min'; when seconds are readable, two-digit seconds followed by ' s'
12 h 21 min
